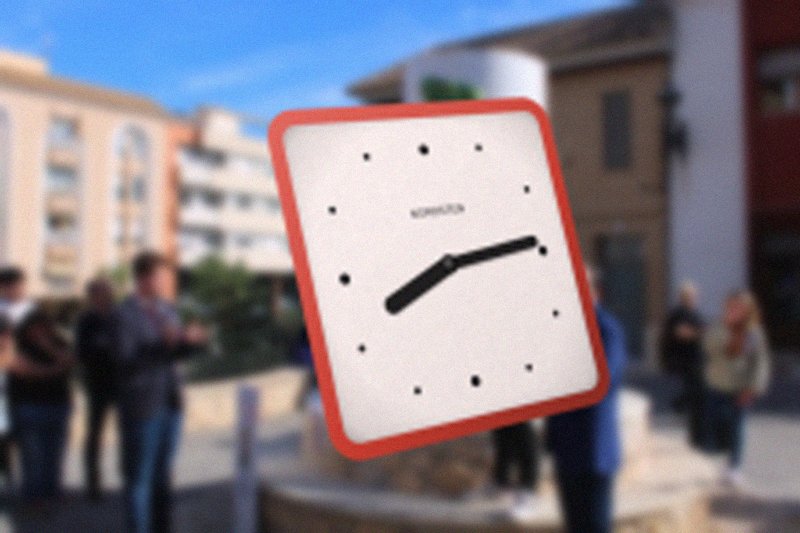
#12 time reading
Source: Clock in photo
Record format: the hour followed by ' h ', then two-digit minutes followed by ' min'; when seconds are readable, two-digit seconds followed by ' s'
8 h 14 min
